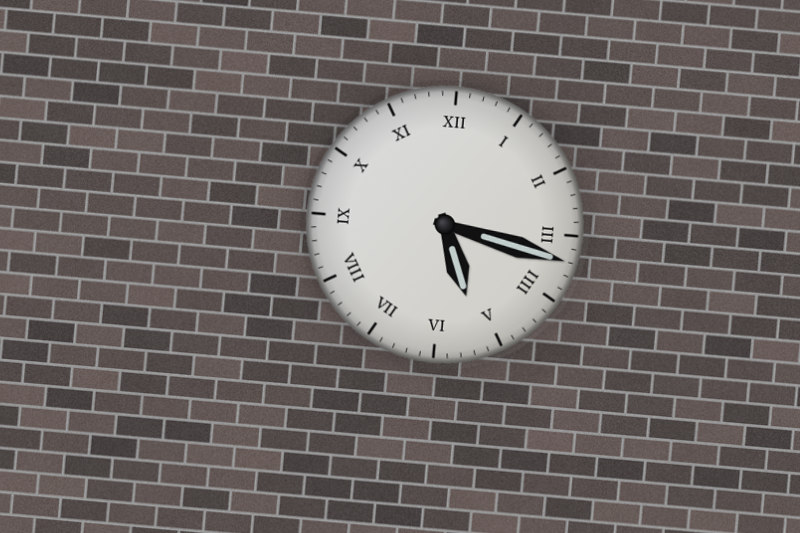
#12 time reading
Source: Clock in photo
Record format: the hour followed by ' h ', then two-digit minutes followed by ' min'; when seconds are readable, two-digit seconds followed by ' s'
5 h 17 min
